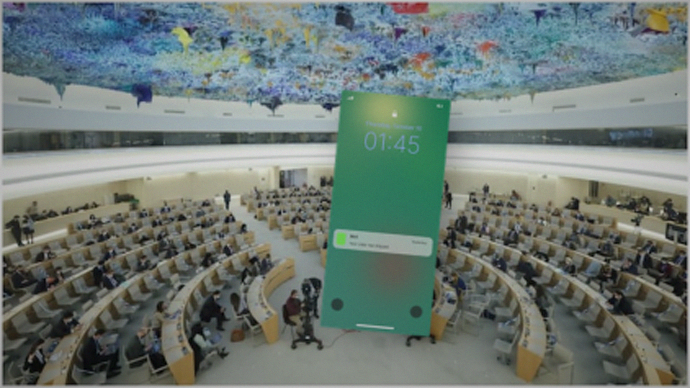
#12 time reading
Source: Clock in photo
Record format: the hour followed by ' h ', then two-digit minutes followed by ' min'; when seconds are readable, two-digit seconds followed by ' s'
1 h 45 min
